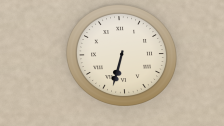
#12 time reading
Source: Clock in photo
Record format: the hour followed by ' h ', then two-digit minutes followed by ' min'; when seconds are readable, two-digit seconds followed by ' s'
6 h 33 min
